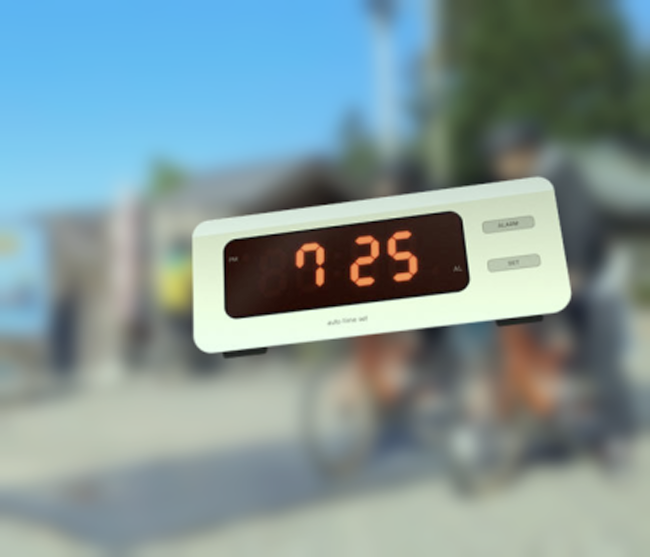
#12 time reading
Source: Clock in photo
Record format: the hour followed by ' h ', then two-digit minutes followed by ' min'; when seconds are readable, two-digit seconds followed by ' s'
7 h 25 min
